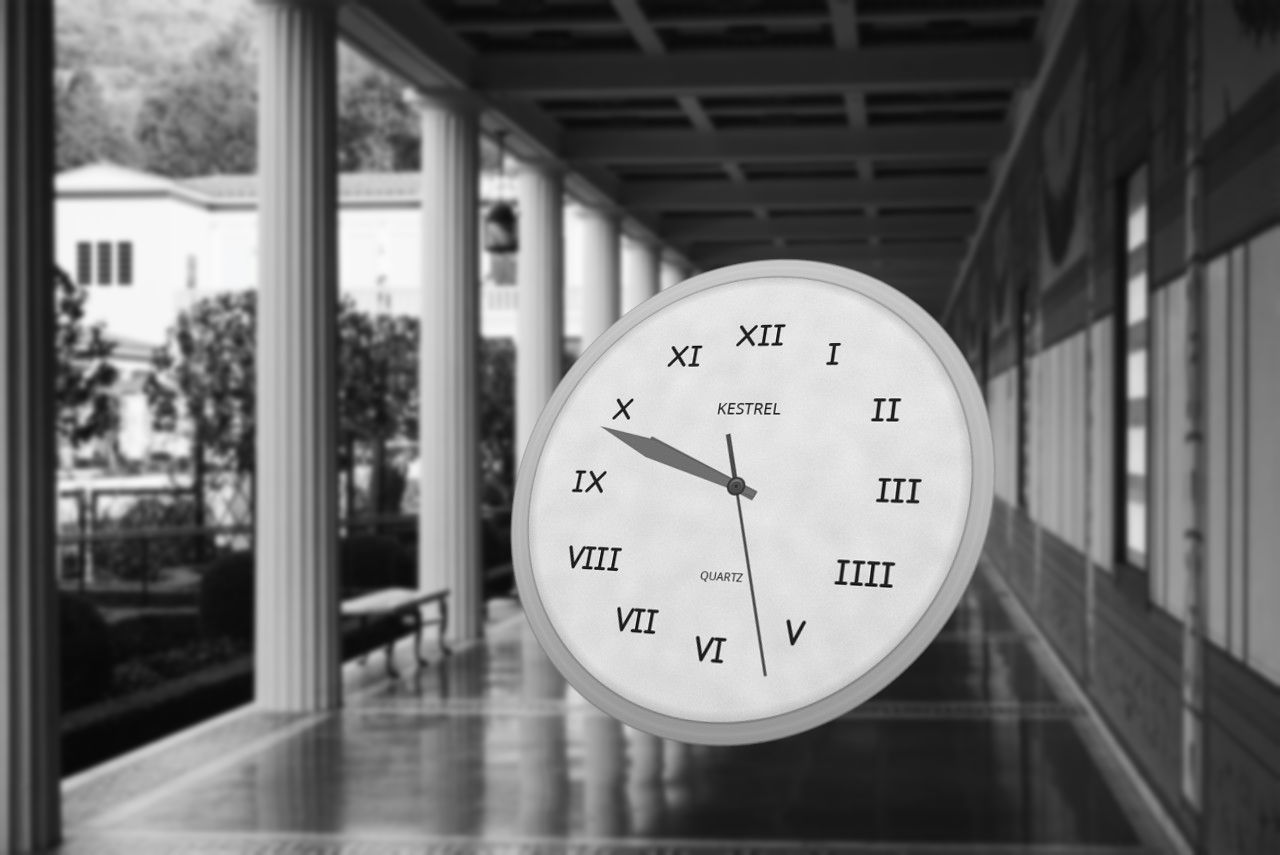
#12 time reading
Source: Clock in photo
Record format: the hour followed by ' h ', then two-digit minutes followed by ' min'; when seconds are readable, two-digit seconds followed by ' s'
9 h 48 min 27 s
